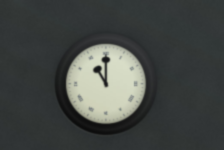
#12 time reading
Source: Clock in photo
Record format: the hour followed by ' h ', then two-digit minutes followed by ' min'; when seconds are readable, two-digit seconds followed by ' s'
11 h 00 min
